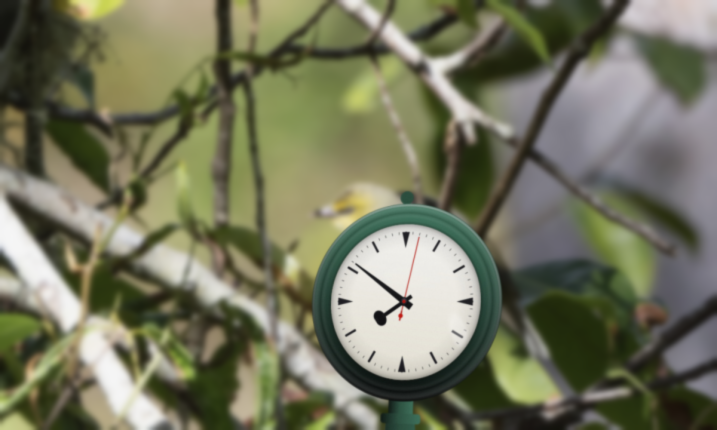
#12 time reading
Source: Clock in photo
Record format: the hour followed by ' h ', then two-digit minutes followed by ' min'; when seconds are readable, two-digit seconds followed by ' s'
7 h 51 min 02 s
